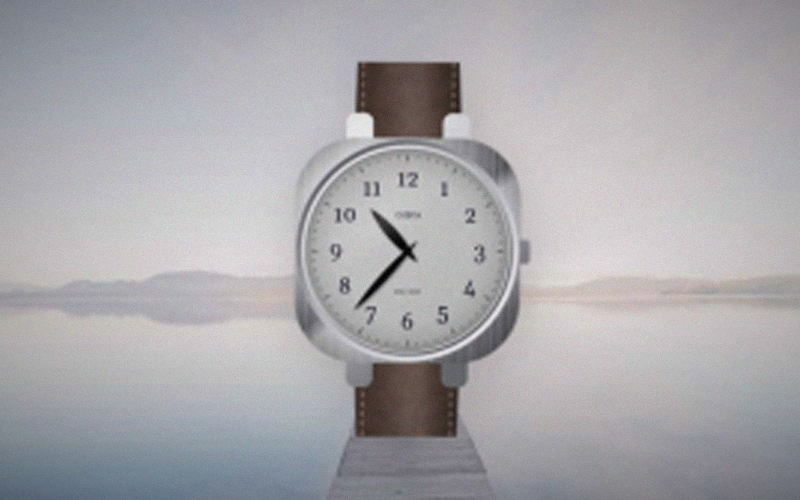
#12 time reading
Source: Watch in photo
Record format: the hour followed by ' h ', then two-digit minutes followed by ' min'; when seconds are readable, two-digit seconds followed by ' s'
10 h 37 min
